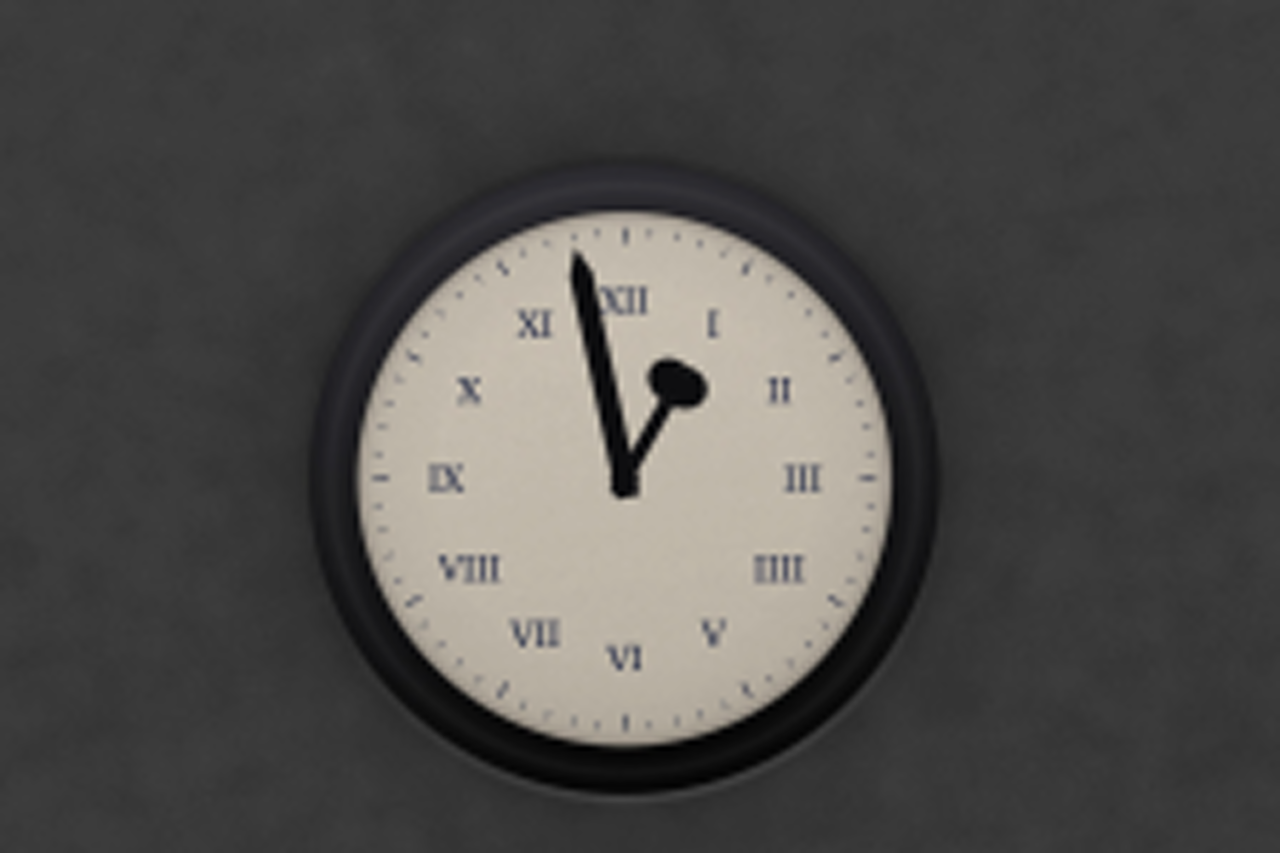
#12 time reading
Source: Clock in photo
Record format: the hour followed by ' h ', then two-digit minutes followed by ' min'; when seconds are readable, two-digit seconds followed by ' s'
12 h 58 min
